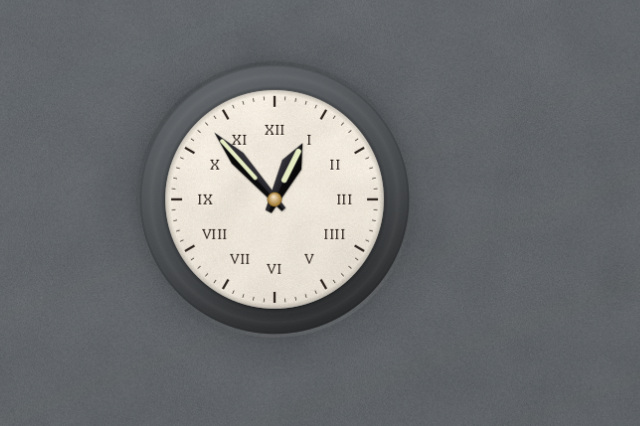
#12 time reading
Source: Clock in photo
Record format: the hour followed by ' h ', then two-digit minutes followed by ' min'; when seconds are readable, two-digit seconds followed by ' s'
12 h 53 min
